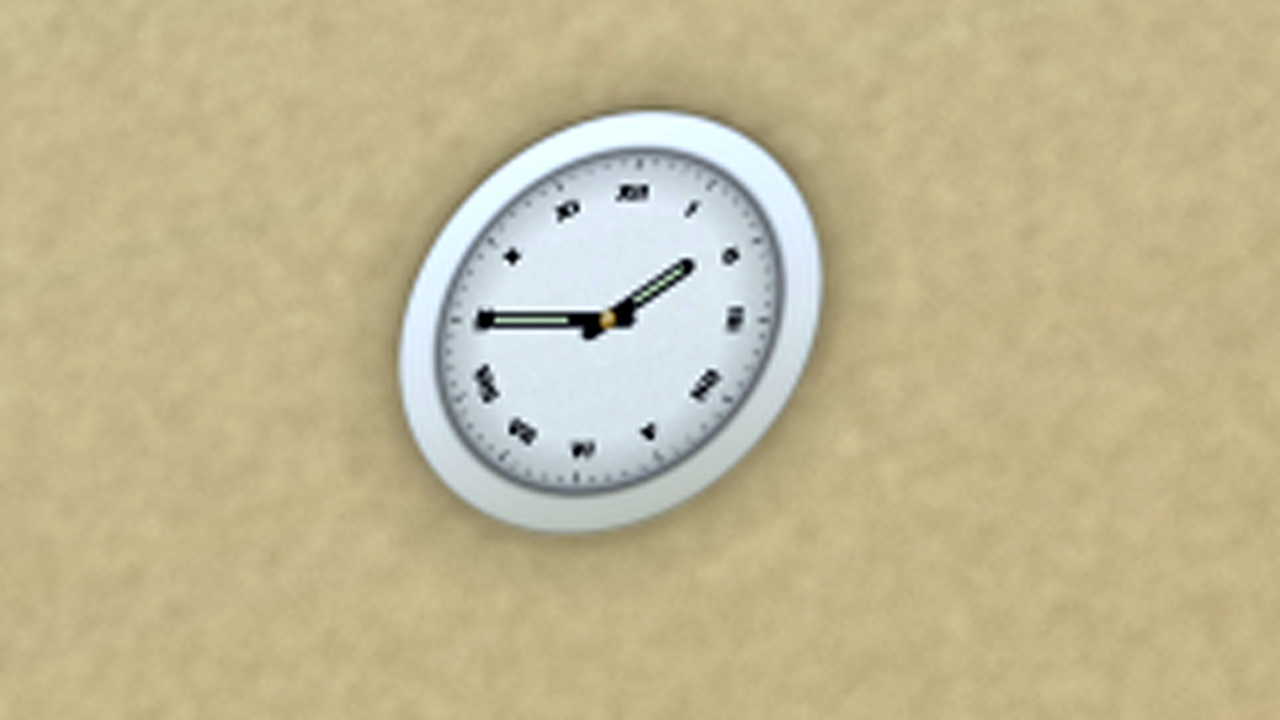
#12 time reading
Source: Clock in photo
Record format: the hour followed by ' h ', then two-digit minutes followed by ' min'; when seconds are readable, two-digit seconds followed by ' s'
1 h 45 min
